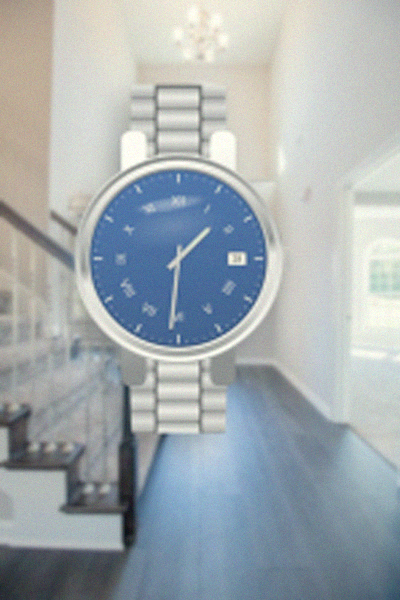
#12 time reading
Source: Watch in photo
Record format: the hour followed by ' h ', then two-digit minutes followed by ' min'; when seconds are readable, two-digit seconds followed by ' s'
1 h 31 min
